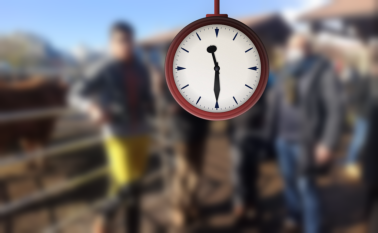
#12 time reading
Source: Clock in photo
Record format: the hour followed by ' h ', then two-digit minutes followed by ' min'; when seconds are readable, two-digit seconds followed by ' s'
11 h 30 min
